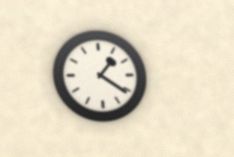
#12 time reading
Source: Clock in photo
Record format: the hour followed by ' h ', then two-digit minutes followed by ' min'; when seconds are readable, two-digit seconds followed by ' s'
1 h 21 min
